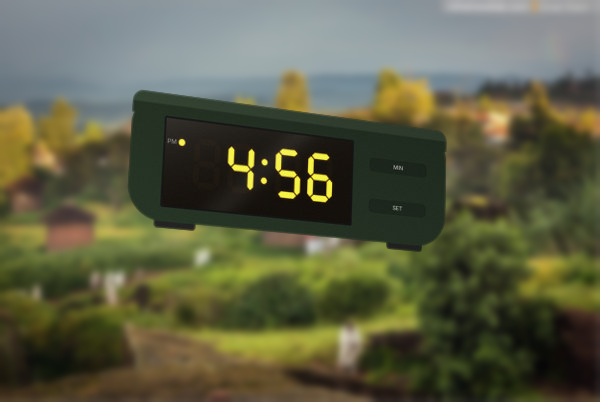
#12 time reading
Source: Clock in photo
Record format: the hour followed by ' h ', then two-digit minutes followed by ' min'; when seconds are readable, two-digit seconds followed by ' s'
4 h 56 min
